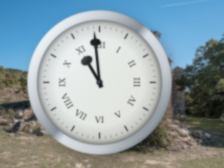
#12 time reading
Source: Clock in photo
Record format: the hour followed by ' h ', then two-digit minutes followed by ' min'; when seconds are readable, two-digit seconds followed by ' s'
10 h 59 min
